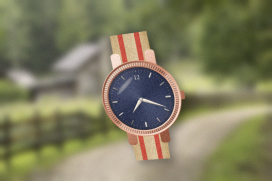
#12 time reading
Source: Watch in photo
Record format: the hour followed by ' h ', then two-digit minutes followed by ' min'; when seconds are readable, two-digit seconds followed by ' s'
7 h 19 min
